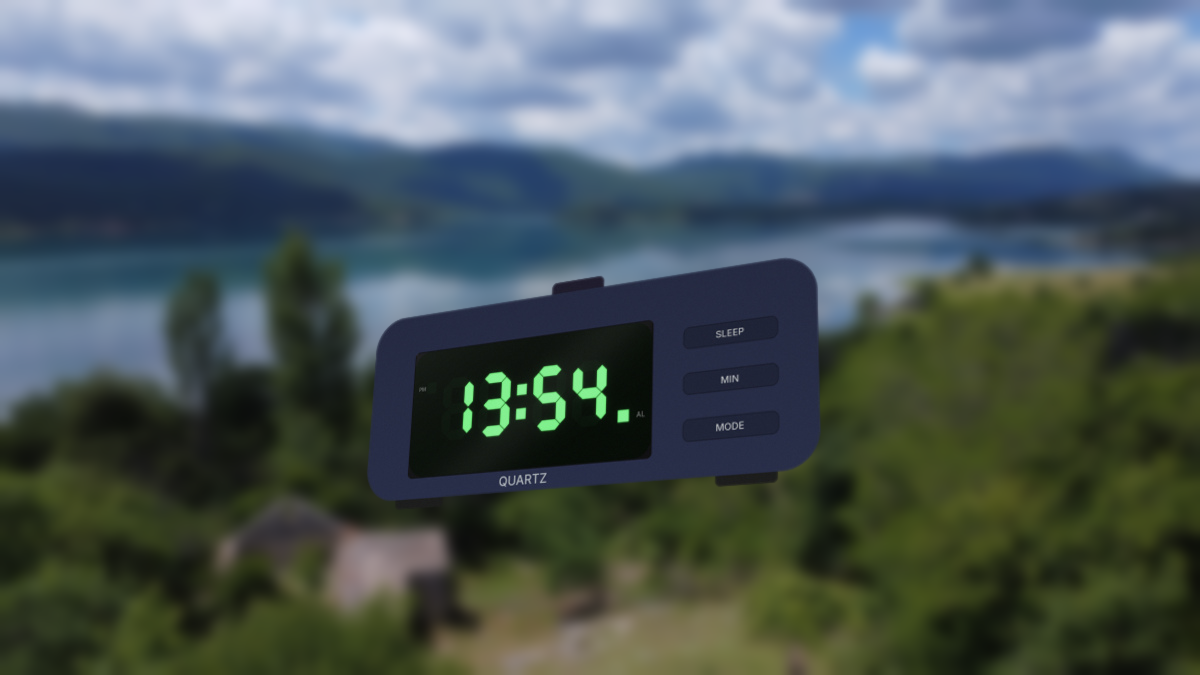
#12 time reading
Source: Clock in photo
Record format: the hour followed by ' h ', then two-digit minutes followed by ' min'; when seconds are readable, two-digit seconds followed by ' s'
13 h 54 min
